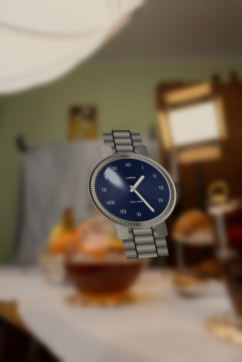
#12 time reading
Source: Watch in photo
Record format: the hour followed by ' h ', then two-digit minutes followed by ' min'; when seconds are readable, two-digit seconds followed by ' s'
1 h 25 min
